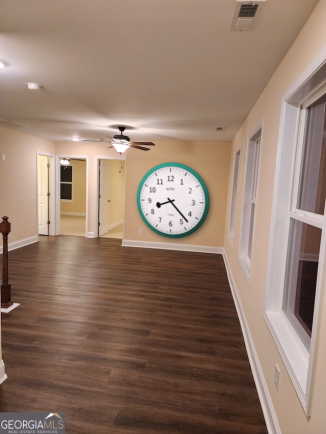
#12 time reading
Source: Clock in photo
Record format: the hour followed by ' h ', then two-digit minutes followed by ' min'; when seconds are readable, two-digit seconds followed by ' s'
8 h 23 min
